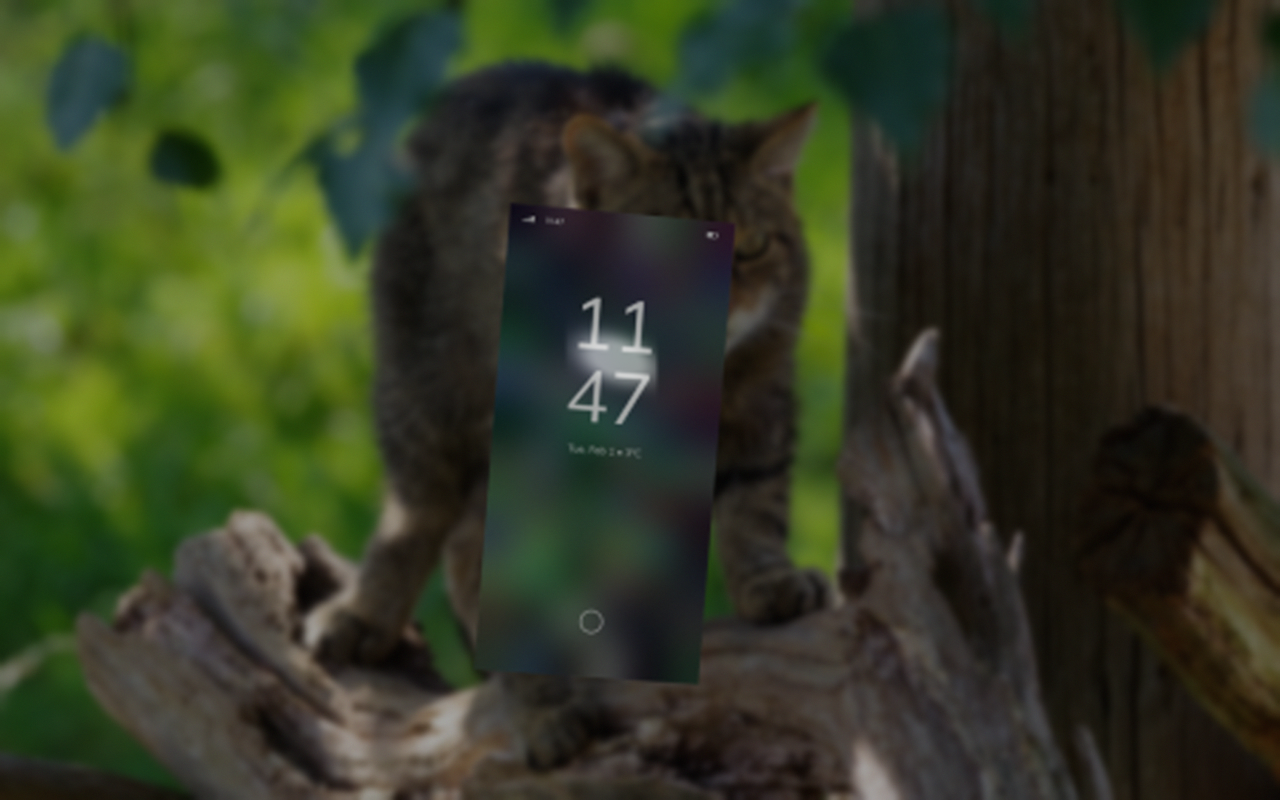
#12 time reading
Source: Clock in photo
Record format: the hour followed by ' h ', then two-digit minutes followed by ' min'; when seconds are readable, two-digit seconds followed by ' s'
11 h 47 min
